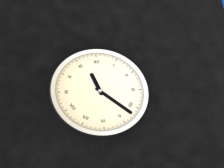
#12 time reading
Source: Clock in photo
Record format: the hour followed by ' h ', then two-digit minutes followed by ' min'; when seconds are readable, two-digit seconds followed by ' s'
11 h 22 min
